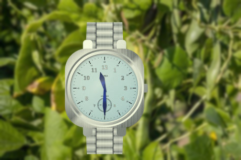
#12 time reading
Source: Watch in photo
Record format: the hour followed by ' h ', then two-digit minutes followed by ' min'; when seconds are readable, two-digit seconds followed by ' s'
11 h 30 min
